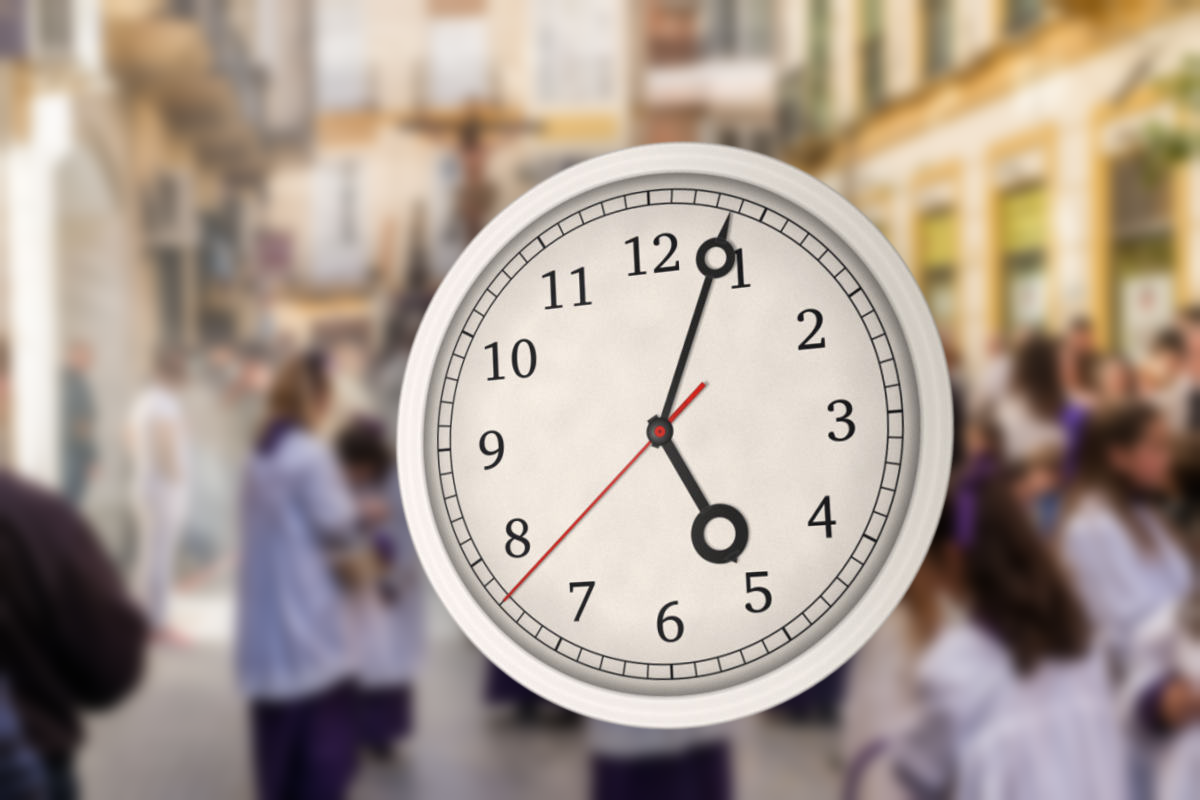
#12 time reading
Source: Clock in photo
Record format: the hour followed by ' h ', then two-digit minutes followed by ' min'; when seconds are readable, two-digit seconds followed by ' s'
5 h 03 min 38 s
